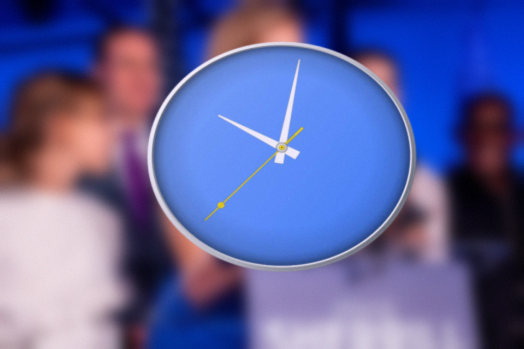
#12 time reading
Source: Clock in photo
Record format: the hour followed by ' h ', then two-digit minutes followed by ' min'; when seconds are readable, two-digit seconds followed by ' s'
10 h 01 min 37 s
